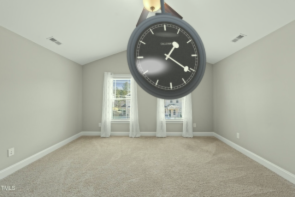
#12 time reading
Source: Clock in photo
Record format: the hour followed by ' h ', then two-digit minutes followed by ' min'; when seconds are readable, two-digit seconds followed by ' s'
1 h 21 min
